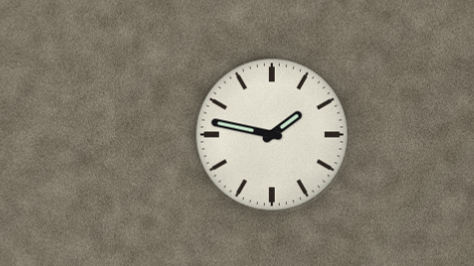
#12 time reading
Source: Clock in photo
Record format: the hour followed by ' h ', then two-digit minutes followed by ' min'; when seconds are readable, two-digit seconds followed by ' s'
1 h 47 min
